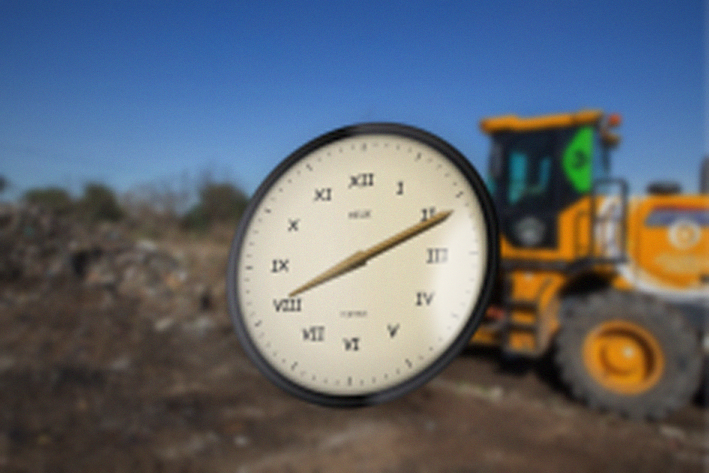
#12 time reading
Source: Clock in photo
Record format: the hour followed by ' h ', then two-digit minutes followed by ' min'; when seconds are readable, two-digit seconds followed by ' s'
8 h 11 min
